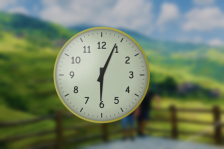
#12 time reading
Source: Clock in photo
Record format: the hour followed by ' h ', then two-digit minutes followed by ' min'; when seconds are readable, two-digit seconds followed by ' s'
6 h 04 min
